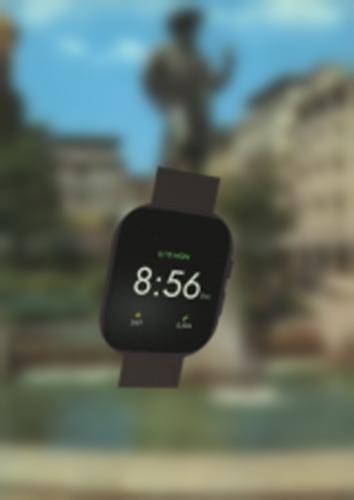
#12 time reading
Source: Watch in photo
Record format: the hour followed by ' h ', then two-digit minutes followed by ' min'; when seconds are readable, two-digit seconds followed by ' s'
8 h 56 min
